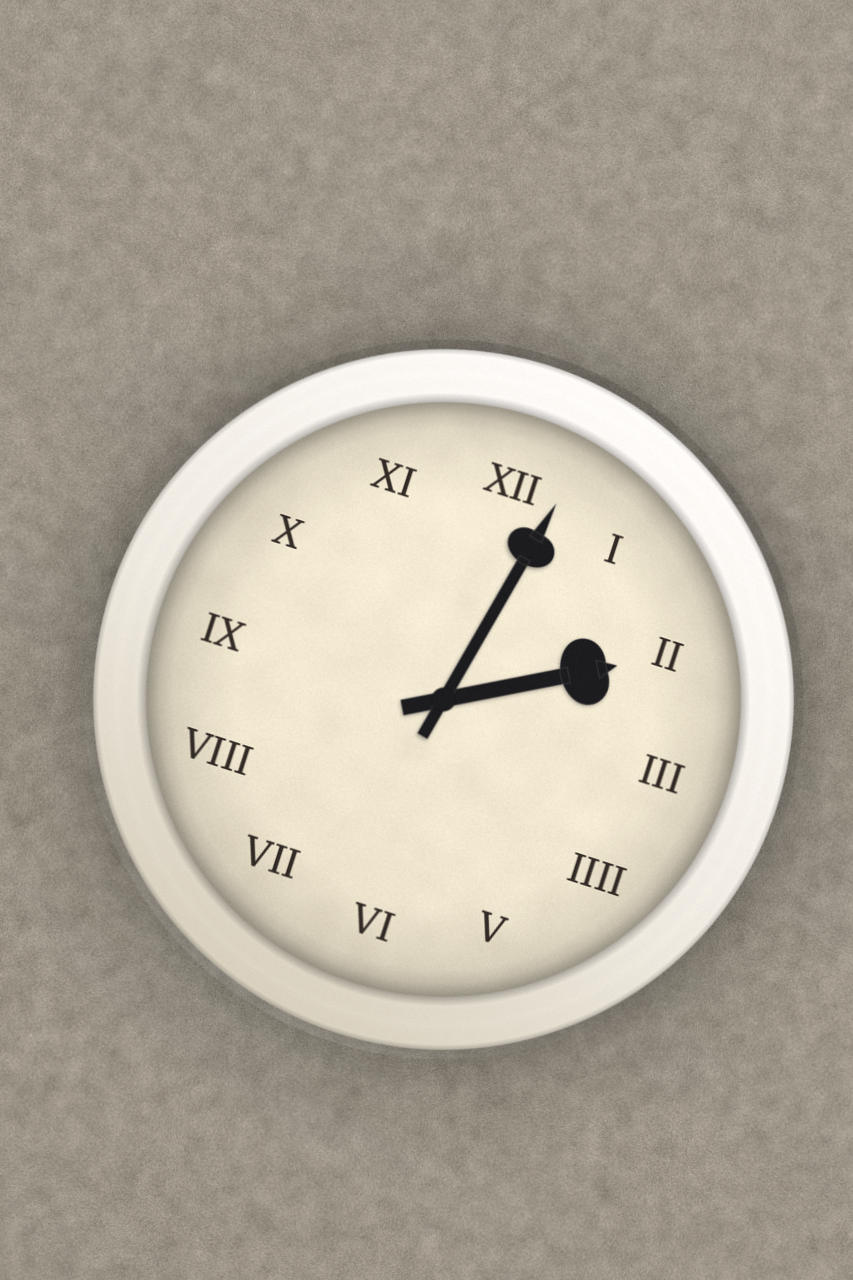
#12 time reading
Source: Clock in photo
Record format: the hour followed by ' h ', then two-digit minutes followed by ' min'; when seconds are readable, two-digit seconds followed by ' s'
2 h 02 min
